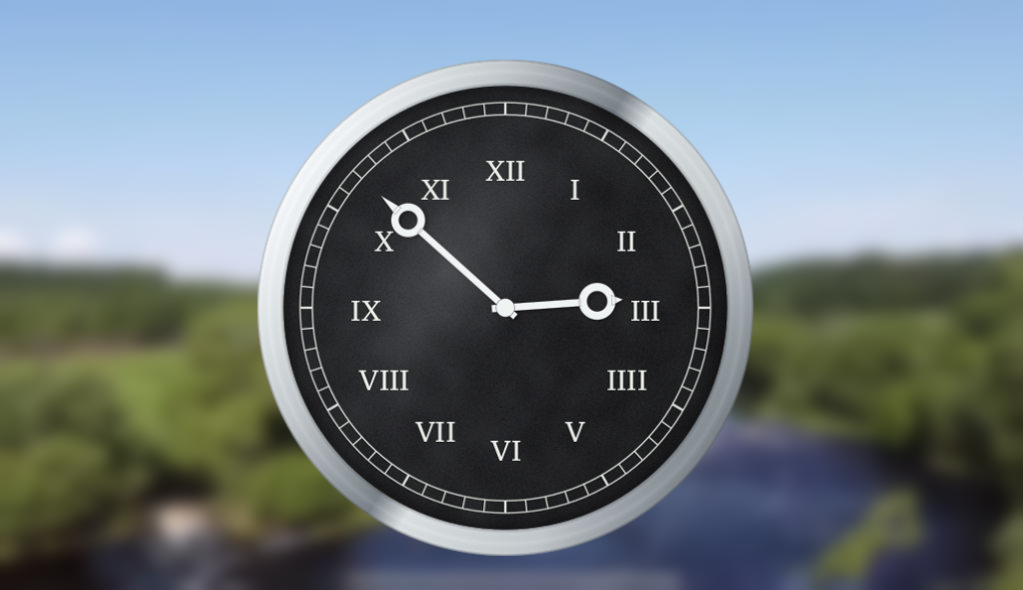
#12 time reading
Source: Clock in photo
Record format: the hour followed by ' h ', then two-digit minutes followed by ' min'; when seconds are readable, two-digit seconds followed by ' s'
2 h 52 min
